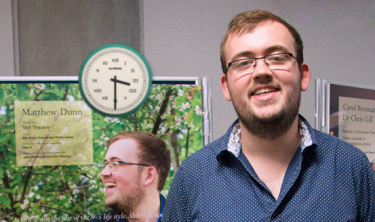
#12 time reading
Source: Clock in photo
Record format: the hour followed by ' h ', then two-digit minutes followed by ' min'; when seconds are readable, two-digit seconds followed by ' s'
3 h 30 min
